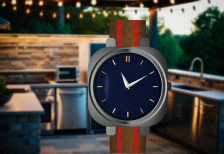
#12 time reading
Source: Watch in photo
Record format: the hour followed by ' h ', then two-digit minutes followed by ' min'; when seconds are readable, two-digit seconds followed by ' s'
11 h 10 min
